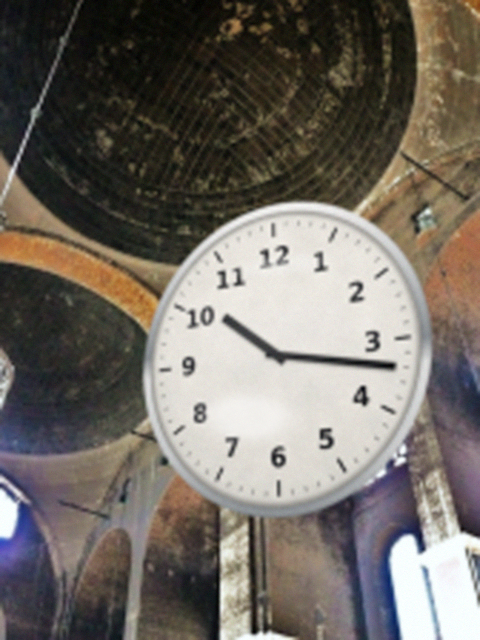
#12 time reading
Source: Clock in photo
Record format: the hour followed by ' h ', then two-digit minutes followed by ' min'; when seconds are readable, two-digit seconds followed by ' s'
10 h 17 min
